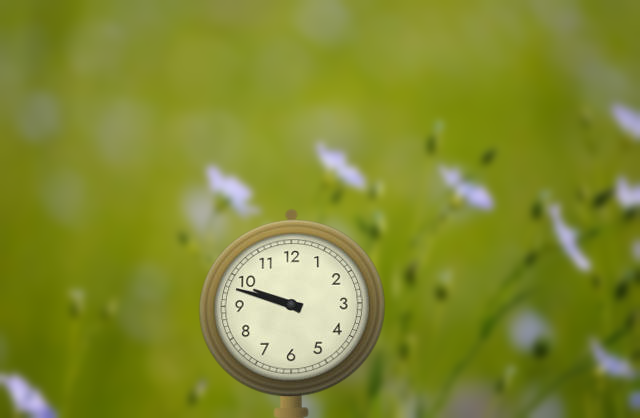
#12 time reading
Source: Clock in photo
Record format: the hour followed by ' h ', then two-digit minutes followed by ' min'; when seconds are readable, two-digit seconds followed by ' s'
9 h 48 min
